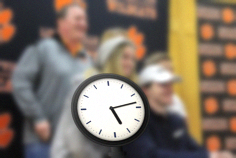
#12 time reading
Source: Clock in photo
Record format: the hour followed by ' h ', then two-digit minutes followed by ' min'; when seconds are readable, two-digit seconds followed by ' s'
5 h 13 min
